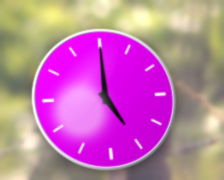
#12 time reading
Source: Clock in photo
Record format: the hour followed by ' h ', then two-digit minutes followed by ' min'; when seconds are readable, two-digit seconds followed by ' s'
5 h 00 min
